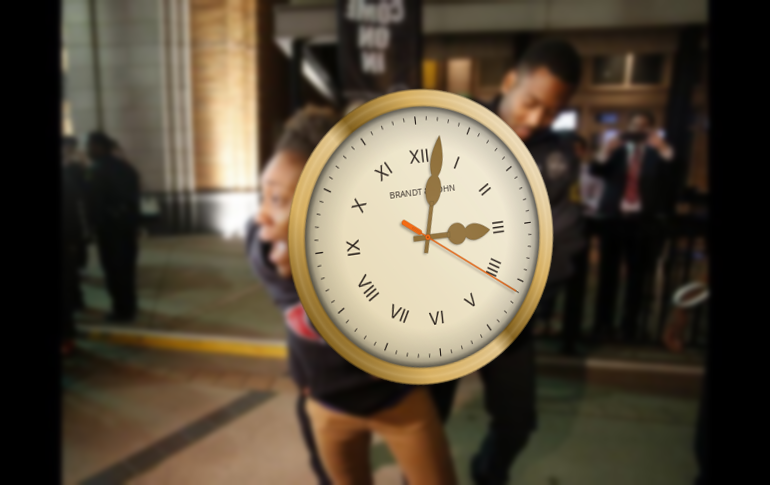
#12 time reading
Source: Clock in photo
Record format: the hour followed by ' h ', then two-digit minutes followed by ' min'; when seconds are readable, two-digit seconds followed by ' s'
3 h 02 min 21 s
